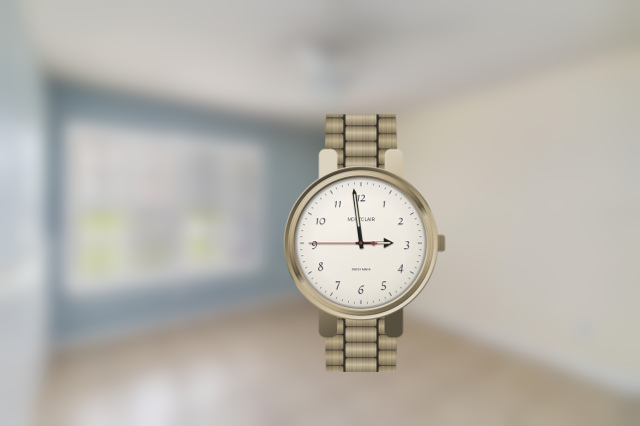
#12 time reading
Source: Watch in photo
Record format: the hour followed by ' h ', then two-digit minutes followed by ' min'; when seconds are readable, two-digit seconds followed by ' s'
2 h 58 min 45 s
